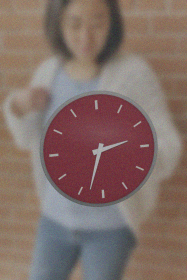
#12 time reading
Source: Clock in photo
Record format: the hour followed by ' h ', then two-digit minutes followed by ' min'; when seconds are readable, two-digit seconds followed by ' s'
2 h 33 min
